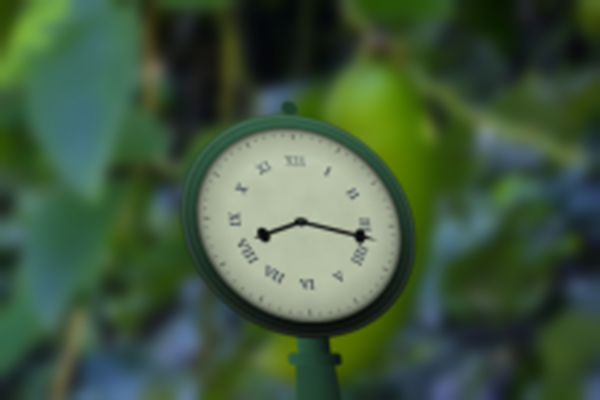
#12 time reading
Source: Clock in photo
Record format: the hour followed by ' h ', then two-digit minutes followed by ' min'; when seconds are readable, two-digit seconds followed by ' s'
8 h 17 min
